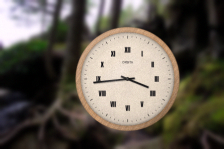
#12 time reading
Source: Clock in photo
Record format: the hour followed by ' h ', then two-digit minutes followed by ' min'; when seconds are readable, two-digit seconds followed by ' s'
3 h 44 min
